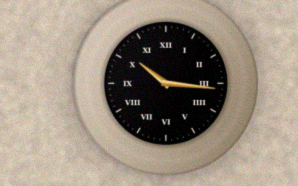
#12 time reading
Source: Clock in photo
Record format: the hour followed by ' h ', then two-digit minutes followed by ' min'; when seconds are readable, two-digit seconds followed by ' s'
10 h 16 min
